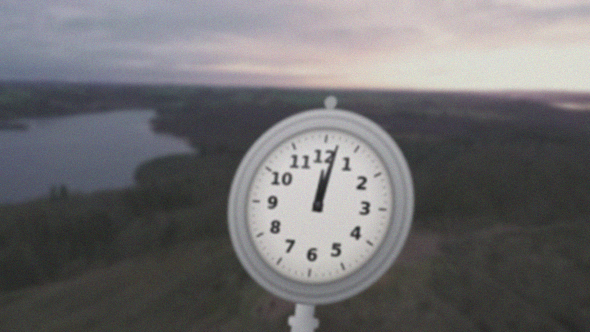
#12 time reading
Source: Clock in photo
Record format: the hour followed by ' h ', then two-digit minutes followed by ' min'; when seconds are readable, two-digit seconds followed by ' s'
12 h 02 min
